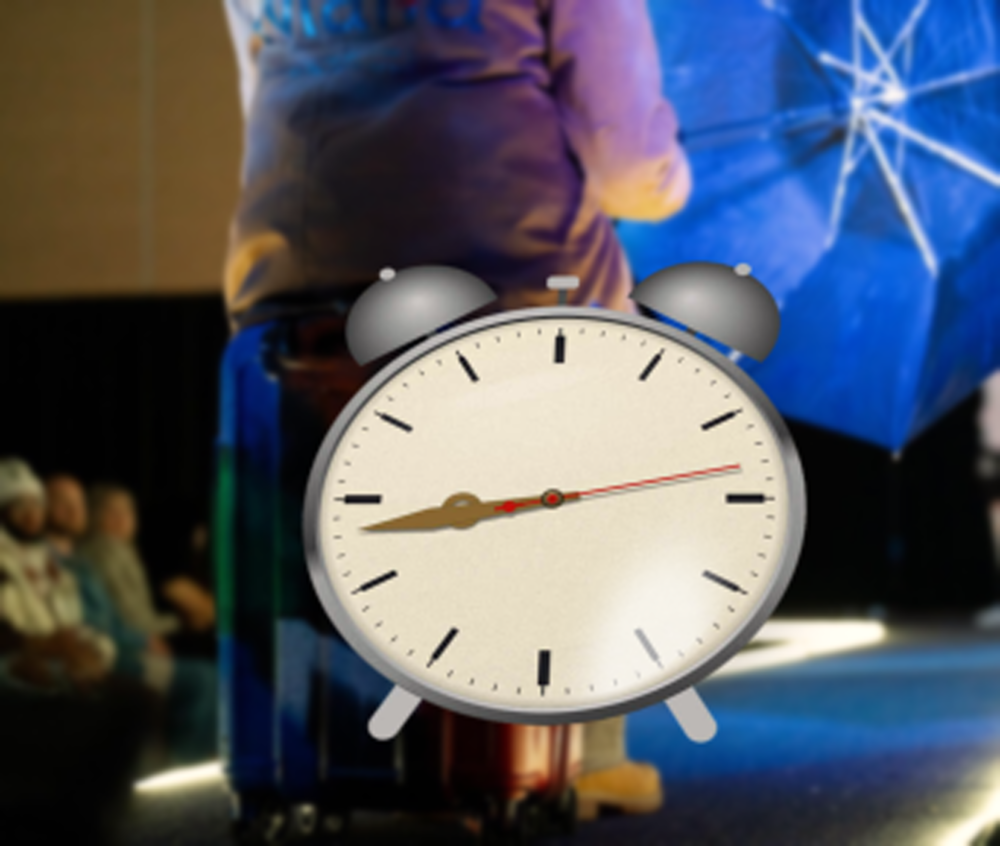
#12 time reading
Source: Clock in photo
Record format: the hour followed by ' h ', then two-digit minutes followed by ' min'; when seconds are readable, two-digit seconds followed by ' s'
8 h 43 min 13 s
